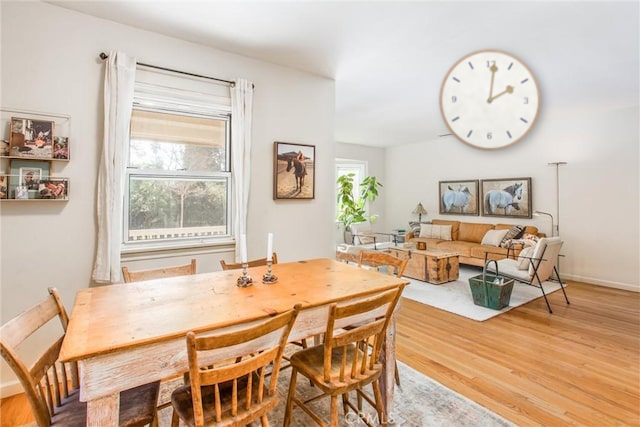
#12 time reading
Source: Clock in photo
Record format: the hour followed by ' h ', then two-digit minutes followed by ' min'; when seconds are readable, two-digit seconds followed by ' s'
2 h 01 min
